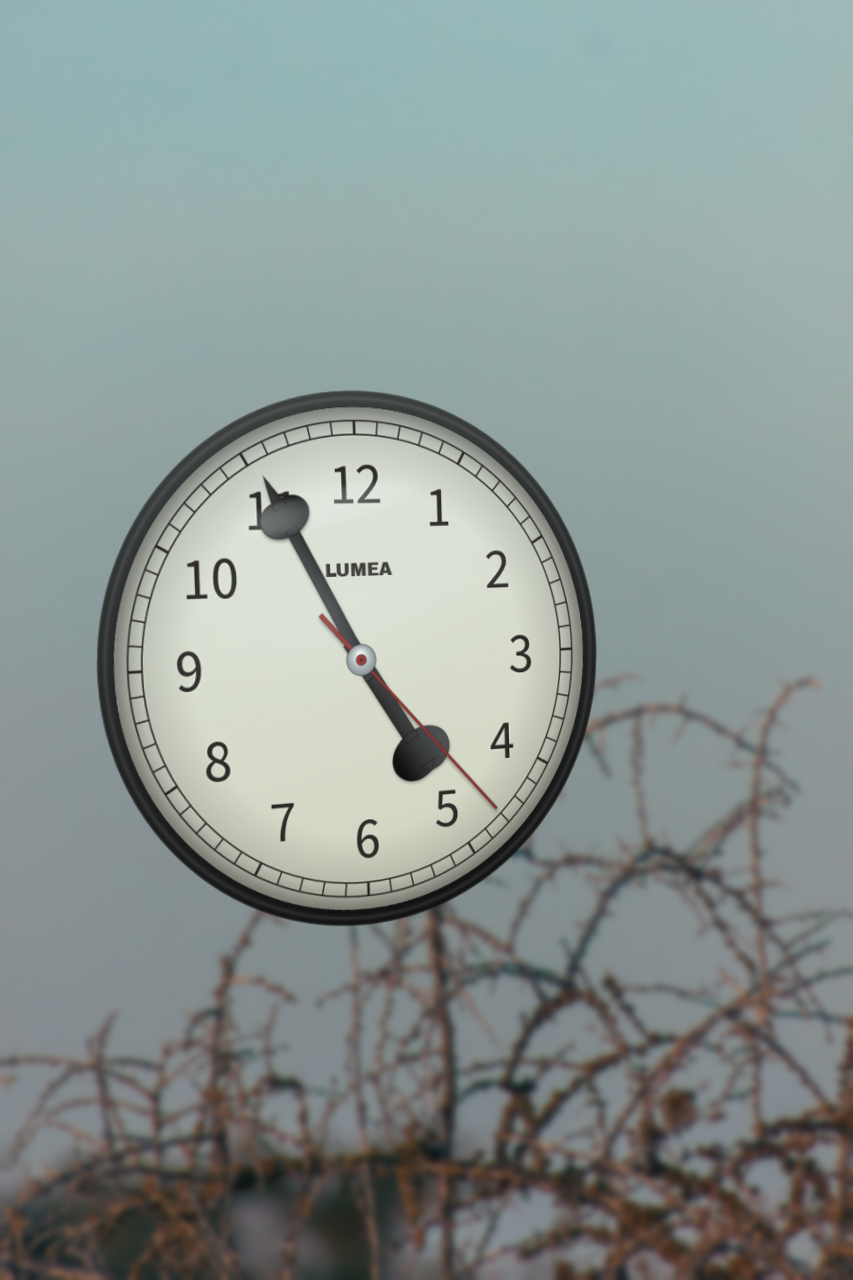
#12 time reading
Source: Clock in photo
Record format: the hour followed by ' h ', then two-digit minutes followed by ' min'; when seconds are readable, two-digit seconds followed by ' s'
4 h 55 min 23 s
